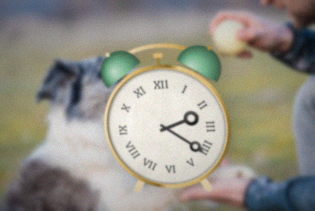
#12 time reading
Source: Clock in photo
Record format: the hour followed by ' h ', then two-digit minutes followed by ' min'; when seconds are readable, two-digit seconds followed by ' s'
2 h 21 min
